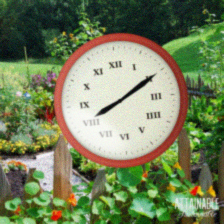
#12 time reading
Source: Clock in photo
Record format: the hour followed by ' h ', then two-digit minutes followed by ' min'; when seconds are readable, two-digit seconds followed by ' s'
8 h 10 min
